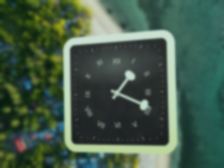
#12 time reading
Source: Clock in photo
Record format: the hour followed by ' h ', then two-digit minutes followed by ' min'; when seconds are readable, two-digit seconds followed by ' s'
1 h 19 min
